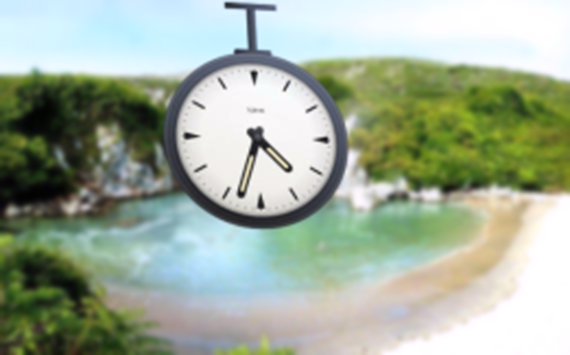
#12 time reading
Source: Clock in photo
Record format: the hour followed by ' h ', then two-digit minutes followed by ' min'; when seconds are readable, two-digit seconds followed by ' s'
4 h 33 min
